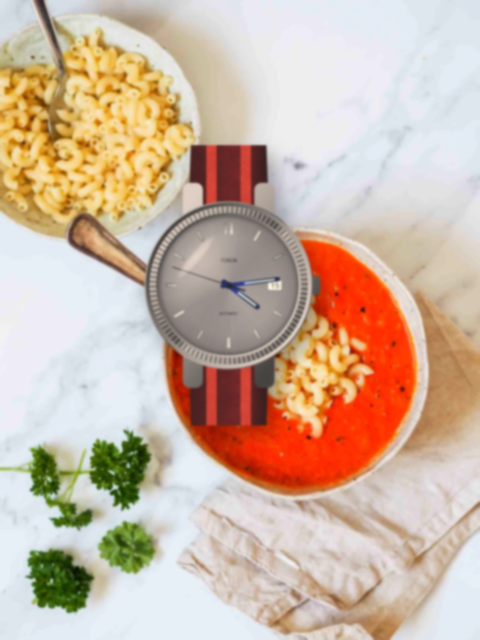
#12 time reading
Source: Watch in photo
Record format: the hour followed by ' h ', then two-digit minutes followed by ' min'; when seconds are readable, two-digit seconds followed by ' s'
4 h 13 min 48 s
